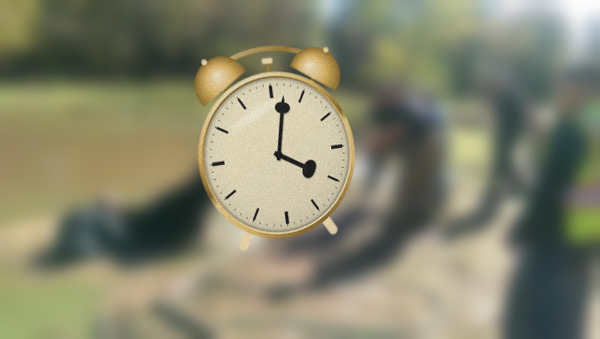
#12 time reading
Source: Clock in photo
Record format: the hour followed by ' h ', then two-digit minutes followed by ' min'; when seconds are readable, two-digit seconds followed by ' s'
4 h 02 min
